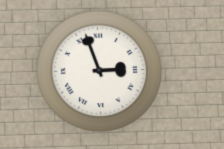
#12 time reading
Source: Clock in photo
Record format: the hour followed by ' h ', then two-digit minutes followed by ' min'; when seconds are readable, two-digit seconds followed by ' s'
2 h 57 min
